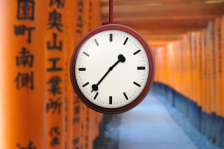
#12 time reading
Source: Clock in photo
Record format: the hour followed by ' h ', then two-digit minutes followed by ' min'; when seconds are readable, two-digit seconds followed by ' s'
1 h 37 min
